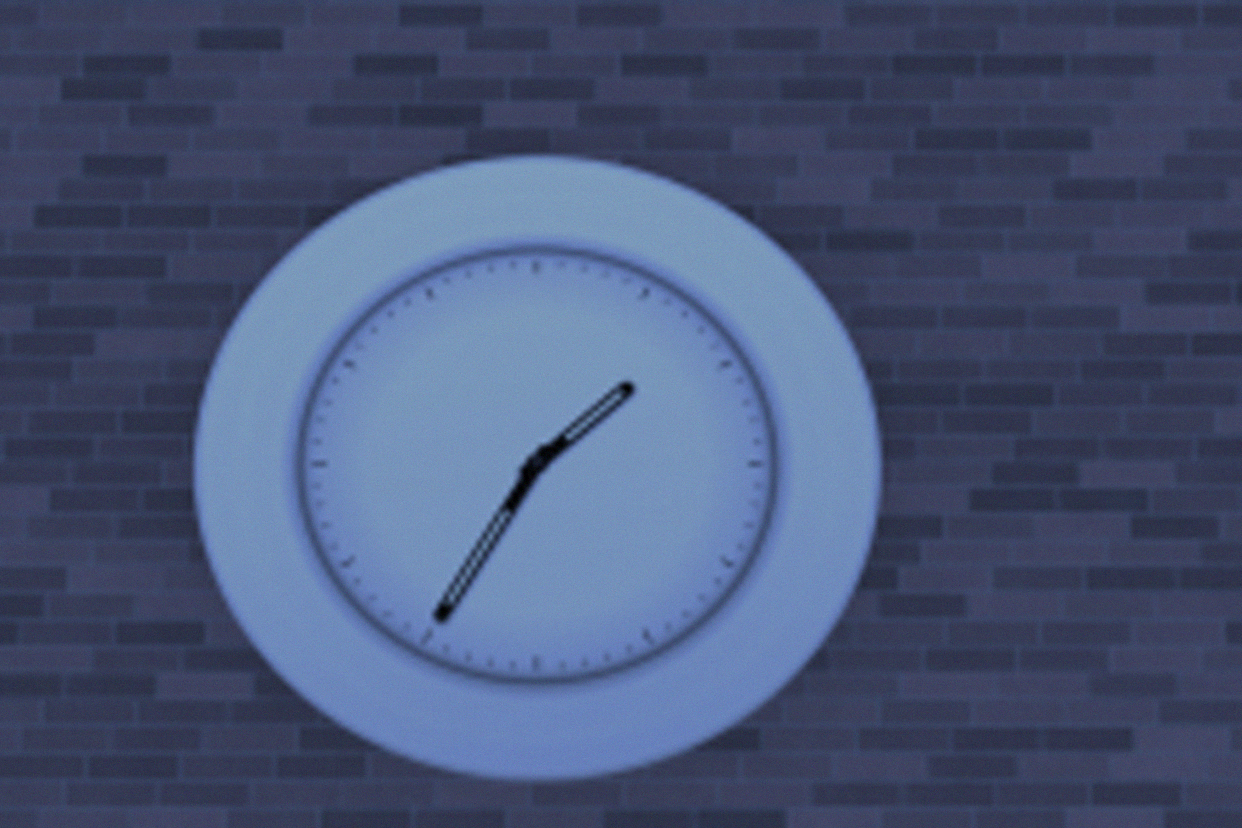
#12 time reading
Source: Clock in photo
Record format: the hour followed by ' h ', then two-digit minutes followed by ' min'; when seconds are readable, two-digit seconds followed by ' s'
1 h 35 min
